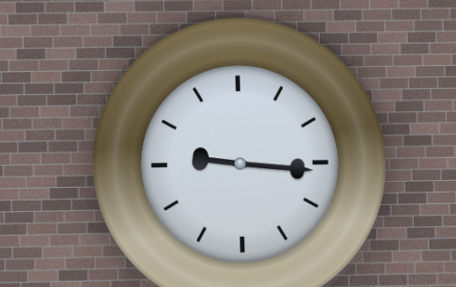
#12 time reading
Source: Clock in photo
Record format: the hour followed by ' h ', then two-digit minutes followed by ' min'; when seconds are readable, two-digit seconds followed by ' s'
9 h 16 min
